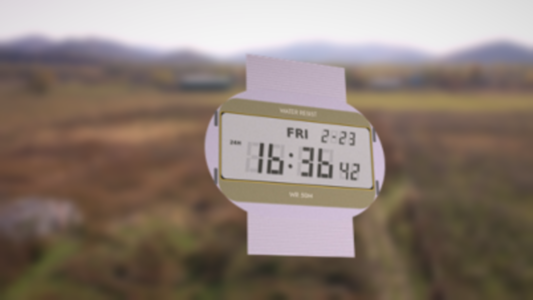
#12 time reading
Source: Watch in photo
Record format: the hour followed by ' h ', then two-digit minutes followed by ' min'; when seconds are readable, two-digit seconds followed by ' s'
16 h 36 min 42 s
